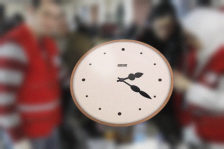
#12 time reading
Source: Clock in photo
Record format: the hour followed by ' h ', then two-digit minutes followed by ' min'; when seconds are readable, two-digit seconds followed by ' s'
2 h 21 min
